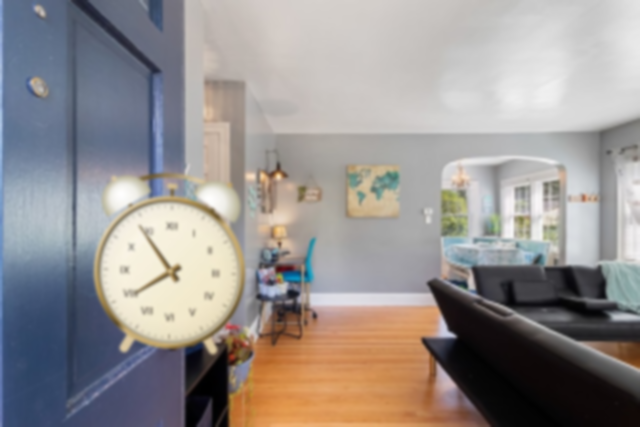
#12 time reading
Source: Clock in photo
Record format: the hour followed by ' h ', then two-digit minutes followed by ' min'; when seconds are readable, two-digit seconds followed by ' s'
7 h 54 min
